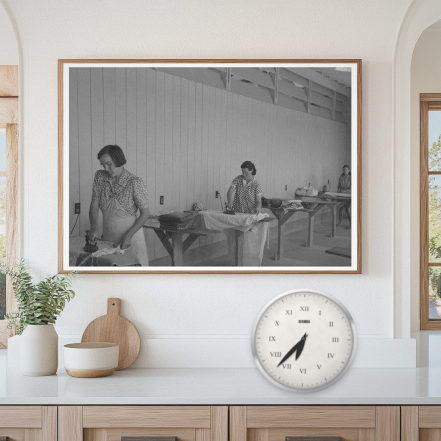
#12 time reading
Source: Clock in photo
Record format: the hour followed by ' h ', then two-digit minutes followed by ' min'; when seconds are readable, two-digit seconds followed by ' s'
6 h 37 min
